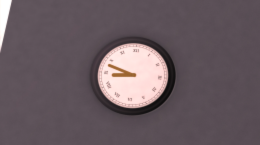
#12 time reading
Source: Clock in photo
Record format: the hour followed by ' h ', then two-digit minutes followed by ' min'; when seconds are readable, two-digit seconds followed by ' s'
8 h 48 min
